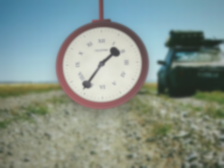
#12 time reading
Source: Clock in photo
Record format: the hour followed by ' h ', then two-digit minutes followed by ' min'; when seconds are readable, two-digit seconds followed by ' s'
1 h 36 min
